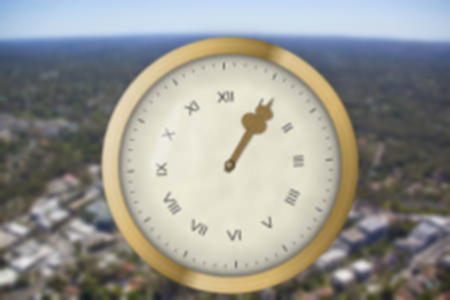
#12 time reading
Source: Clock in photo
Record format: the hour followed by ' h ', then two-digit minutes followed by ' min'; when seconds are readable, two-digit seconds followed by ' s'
1 h 06 min
